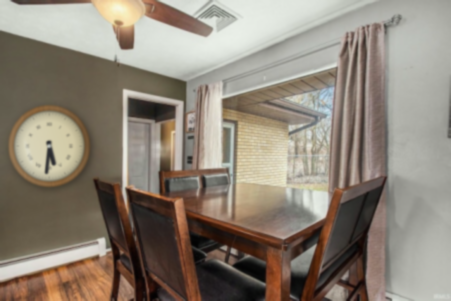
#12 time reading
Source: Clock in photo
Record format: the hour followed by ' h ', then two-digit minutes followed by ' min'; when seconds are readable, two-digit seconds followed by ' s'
5 h 31 min
